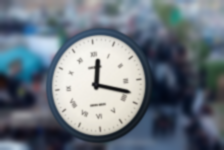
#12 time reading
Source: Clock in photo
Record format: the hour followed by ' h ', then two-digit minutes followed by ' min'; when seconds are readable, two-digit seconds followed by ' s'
12 h 18 min
